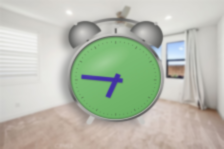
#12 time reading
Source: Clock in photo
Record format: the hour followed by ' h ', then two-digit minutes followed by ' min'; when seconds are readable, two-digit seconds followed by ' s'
6 h 46 min
